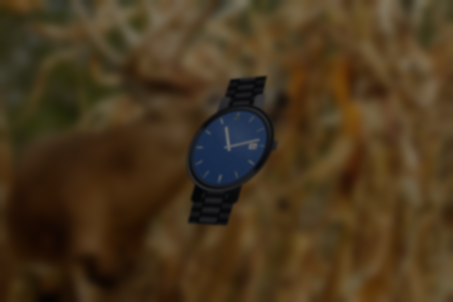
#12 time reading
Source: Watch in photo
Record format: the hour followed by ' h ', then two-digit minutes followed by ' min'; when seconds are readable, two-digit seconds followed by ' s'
11 h 13 min
